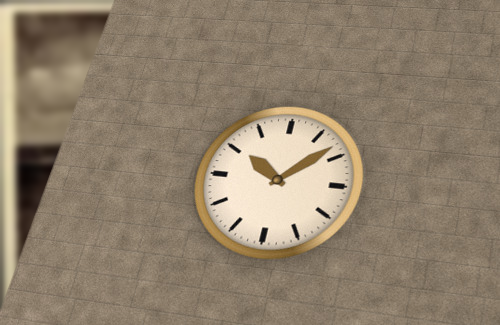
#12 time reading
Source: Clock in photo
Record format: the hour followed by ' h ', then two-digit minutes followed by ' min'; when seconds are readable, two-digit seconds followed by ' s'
10 h 08 min
